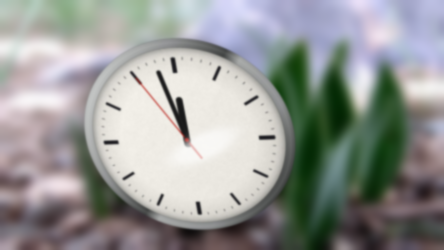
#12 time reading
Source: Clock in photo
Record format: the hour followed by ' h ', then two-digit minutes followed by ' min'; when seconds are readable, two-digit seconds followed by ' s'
11 h 57 min 55 s
